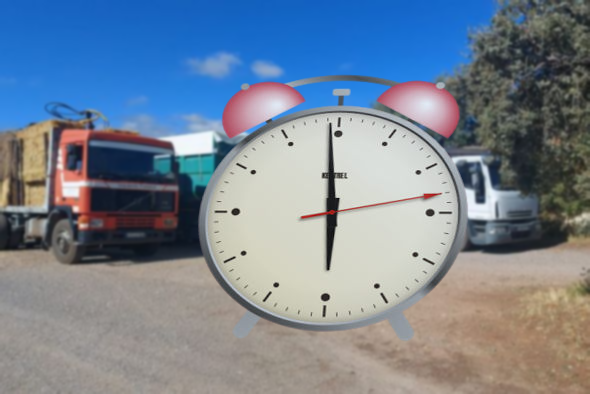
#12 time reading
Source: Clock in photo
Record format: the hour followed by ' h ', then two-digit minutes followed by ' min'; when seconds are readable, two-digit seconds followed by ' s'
5 h 59 min 13 s
